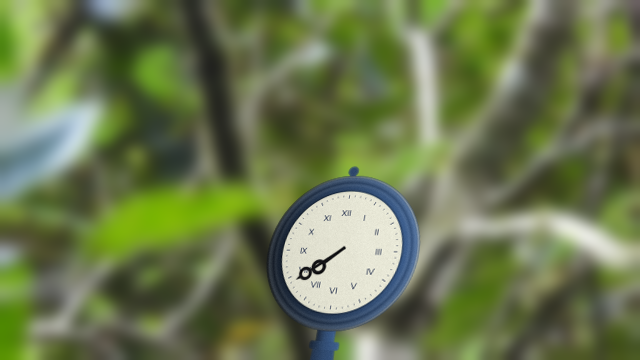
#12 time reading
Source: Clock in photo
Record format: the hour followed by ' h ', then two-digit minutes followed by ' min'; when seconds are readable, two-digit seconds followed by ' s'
7 h 39 min
